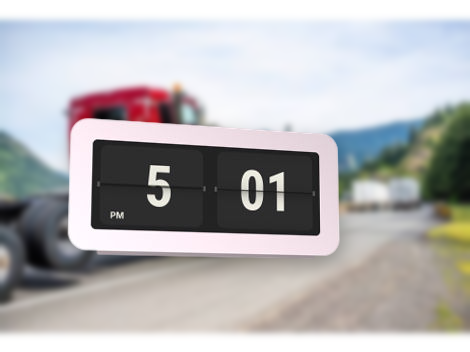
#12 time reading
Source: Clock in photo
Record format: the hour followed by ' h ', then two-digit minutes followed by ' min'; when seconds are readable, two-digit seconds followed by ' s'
5 h 01 min
